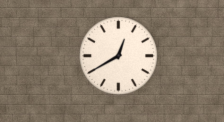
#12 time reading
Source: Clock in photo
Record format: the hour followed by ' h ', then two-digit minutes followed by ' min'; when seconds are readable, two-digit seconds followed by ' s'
12 h 40 min
